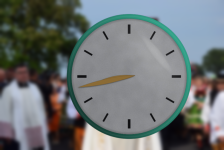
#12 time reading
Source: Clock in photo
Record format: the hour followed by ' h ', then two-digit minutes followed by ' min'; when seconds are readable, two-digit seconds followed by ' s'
8 h 43 min
